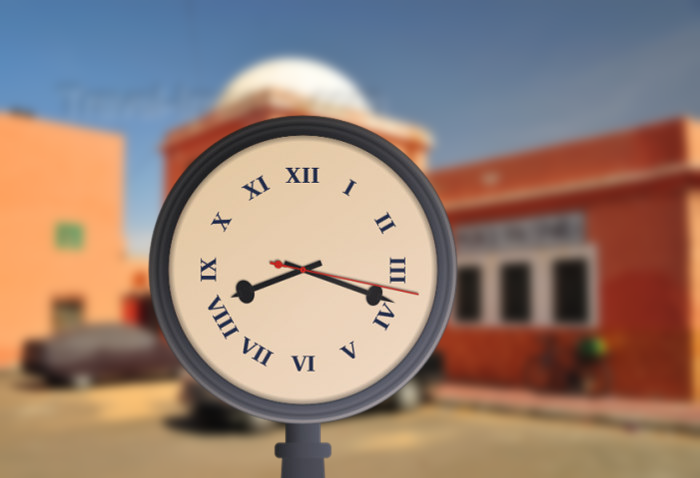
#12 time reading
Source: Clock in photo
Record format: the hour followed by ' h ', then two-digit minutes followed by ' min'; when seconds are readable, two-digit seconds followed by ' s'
8 h 18 min 17 s
